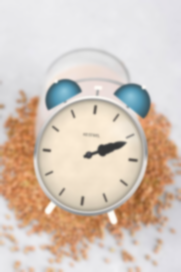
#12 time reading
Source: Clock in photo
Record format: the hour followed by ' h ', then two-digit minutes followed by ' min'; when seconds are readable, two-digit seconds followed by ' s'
2 h 11 min
